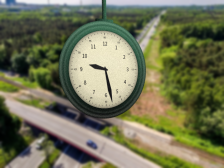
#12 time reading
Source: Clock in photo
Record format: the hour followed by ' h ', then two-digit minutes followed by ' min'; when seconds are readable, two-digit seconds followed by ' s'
9 h 28 min
